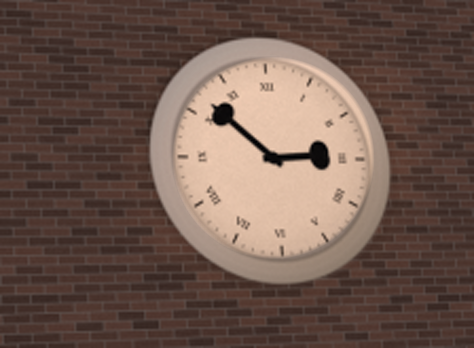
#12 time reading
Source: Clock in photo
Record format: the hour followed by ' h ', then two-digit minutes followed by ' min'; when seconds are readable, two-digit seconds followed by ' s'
2 h 52 min
